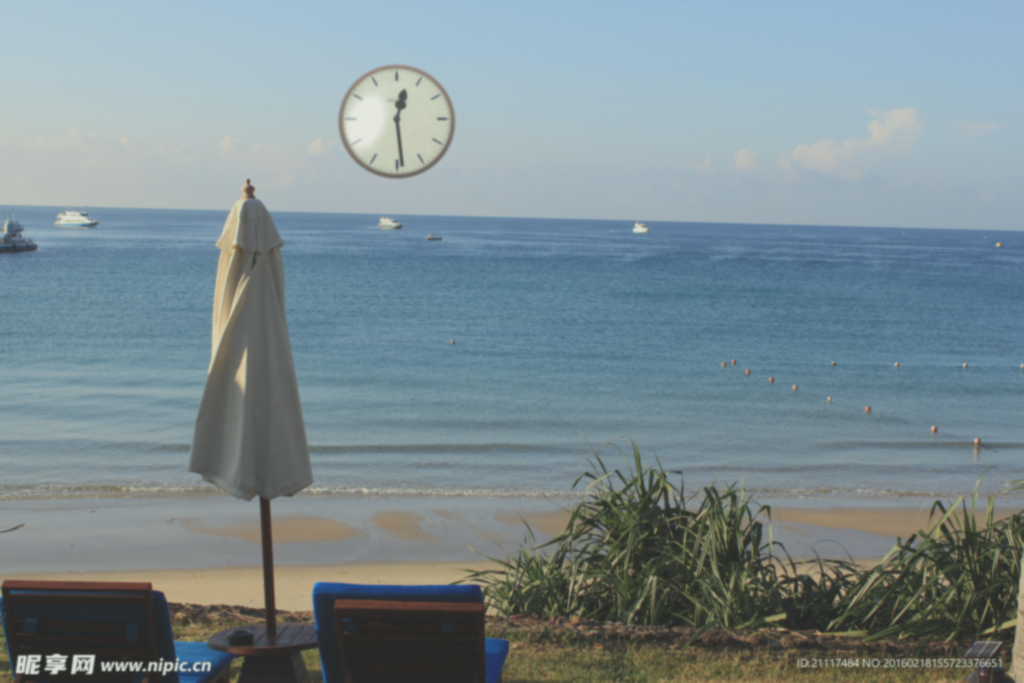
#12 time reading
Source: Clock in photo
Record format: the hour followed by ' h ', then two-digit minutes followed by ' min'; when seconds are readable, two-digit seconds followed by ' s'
12 h 29 min
